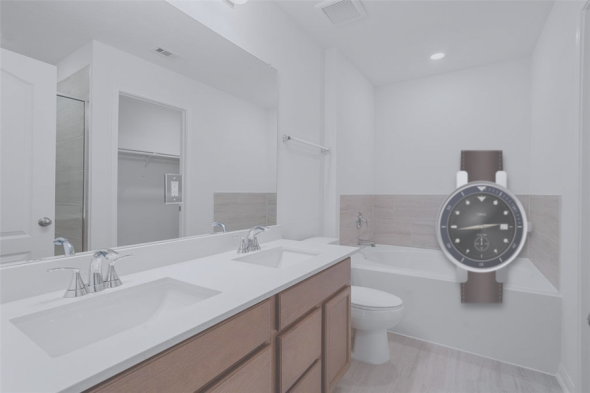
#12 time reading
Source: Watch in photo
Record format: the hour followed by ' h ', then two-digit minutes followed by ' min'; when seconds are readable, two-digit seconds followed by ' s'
2 h 44 min
